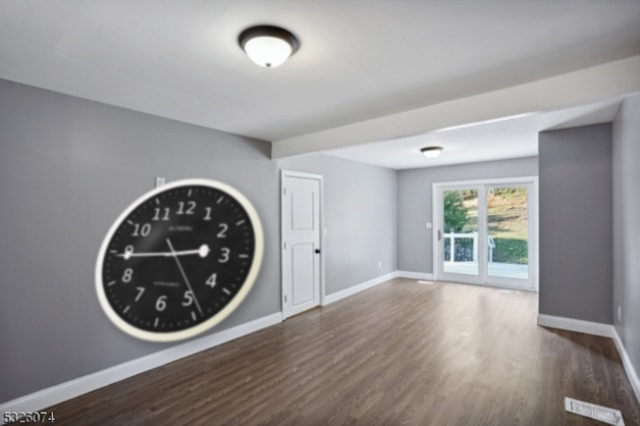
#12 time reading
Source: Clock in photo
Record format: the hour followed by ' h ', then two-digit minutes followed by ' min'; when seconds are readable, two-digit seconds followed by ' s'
2 h 44 min 24 s
